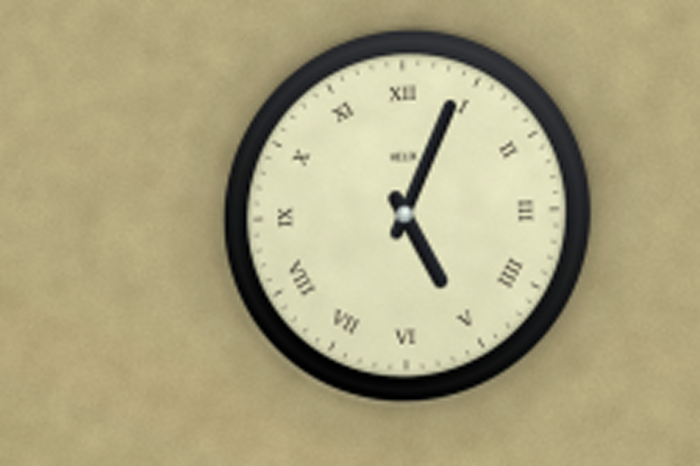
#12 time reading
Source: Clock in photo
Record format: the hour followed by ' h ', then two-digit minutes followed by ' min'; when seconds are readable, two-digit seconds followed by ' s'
5 h 04 min
